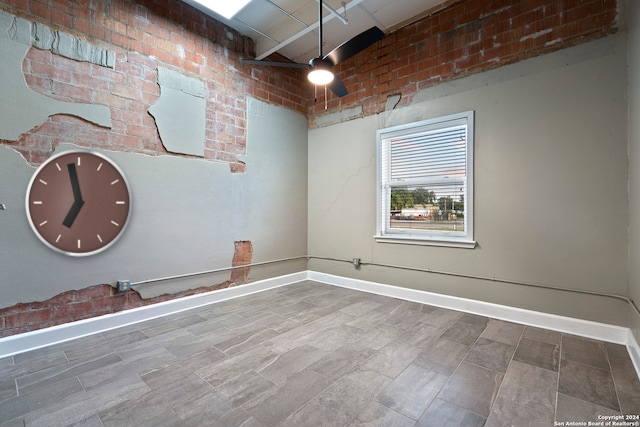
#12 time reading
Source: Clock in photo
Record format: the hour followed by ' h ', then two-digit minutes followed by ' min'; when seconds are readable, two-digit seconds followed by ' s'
6 h 58 min
